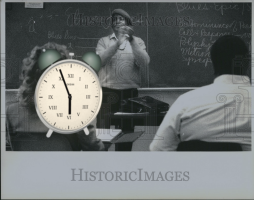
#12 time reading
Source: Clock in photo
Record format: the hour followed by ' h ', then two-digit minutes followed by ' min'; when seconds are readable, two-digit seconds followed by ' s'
5 h 56 min
